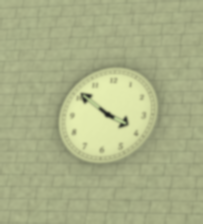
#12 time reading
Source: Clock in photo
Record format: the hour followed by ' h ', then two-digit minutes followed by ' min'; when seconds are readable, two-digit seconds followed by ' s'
3 h 51 min
